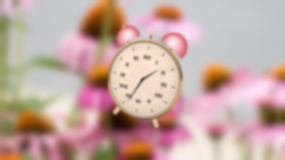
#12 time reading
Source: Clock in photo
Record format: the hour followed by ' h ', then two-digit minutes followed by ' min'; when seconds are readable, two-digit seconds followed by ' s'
1 h 34 min
